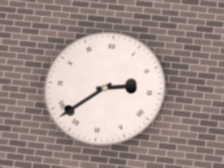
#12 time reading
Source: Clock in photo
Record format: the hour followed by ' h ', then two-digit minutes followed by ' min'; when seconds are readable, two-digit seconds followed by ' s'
2 h 38 min
